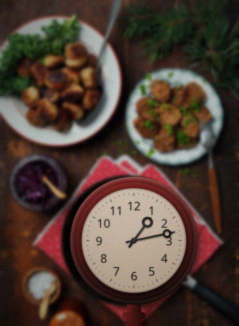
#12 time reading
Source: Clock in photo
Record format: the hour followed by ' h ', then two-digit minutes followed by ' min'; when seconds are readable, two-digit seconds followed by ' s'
1 h 13 min
